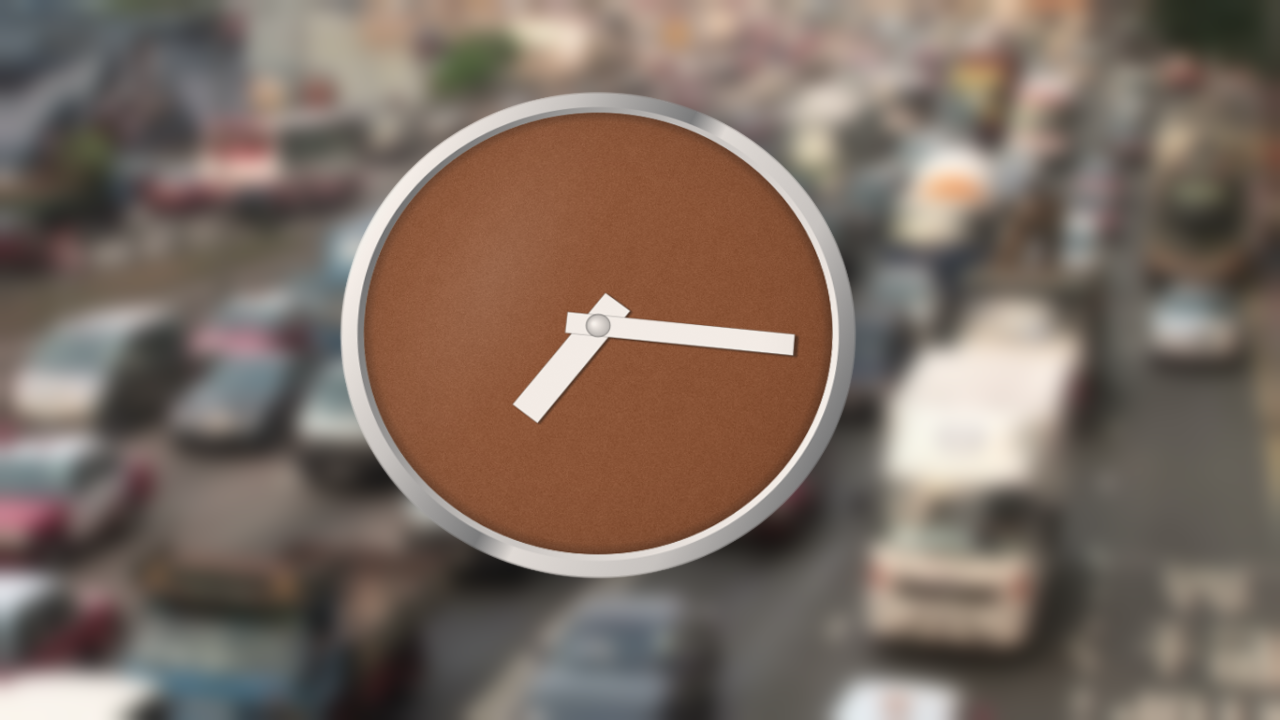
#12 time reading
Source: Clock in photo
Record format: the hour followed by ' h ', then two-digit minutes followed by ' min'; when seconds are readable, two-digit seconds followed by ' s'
7 h 16 min
